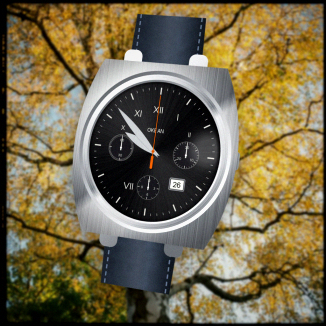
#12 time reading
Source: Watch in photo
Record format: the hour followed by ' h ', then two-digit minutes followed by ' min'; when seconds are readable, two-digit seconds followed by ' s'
9 h 52 min
